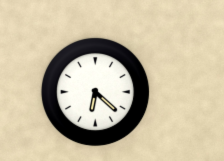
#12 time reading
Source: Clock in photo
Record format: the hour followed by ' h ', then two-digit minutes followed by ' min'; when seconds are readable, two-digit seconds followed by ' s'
6 h 22 min
